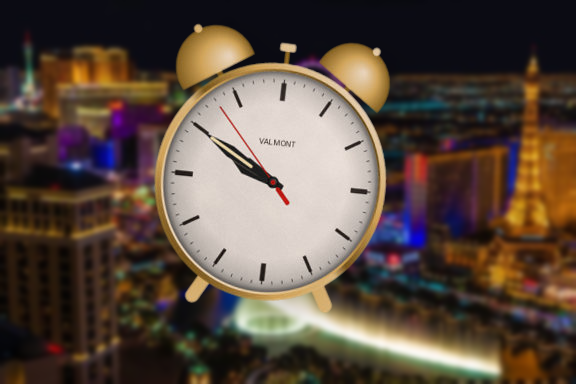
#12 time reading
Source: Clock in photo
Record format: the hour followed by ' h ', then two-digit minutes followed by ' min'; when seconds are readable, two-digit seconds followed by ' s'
9 h 49 min 53 s
